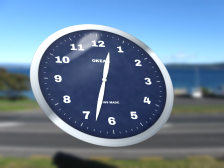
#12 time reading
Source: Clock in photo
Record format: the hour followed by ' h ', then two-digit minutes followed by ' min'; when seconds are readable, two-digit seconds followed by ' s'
12 h 33 min
